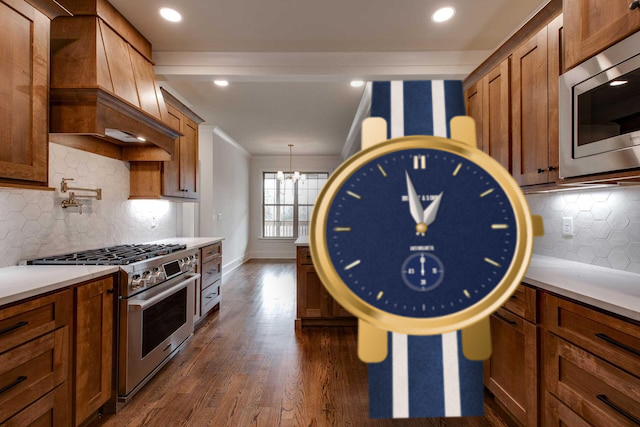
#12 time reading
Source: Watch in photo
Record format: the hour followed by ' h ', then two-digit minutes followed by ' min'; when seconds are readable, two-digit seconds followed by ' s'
12 h 58 min
